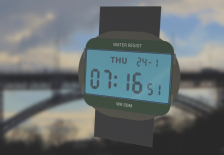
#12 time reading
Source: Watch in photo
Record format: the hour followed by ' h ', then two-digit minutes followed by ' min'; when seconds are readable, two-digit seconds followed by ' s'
7 h 16 min 51 s
